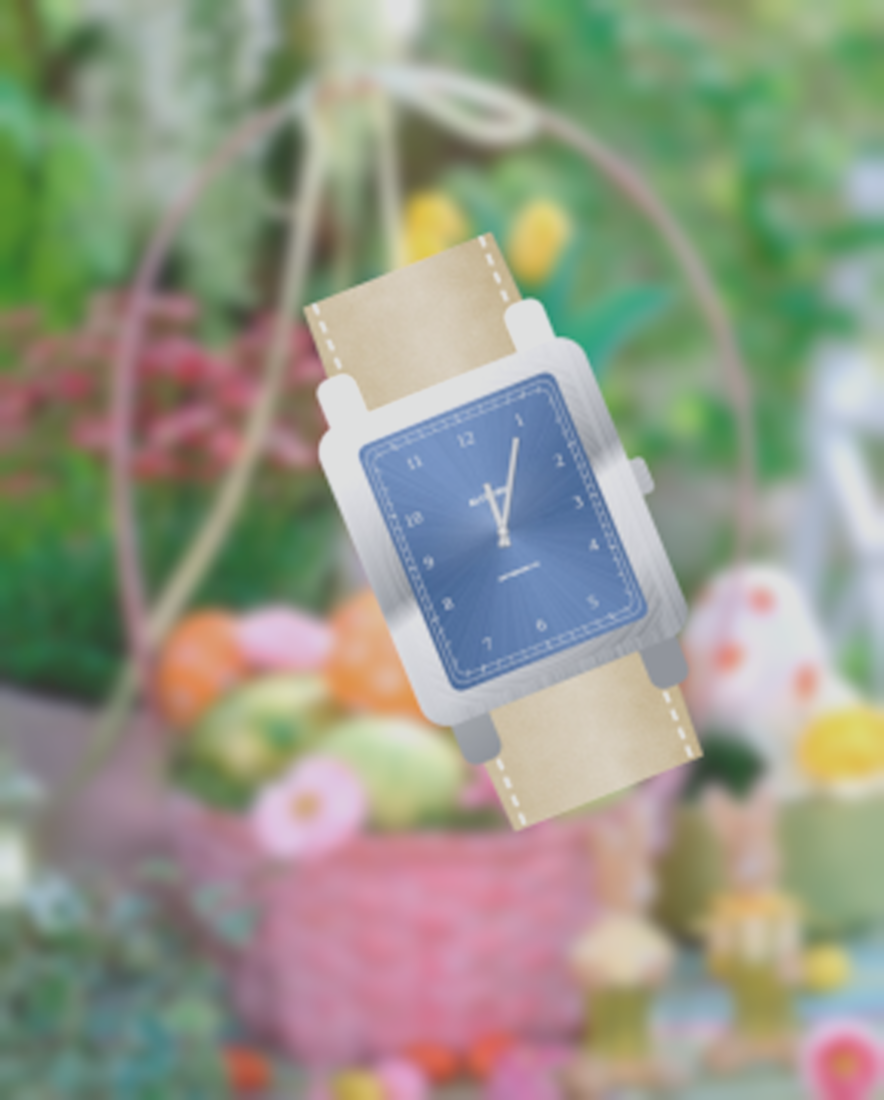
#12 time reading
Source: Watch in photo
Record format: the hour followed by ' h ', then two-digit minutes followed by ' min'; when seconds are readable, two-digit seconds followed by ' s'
12 h 05 min
